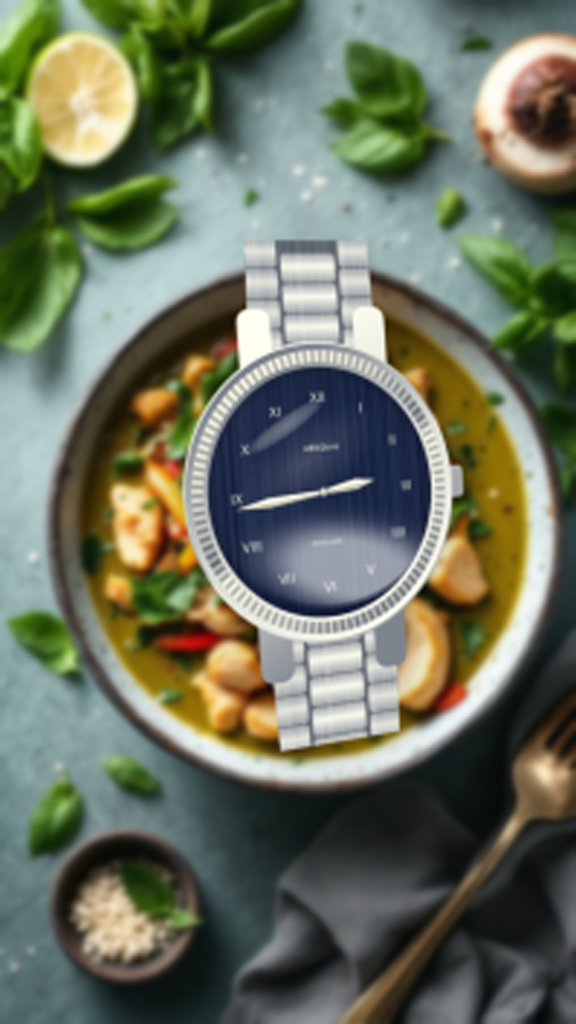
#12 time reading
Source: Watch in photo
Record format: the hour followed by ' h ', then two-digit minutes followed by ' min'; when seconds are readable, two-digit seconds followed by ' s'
2 h 44 min
